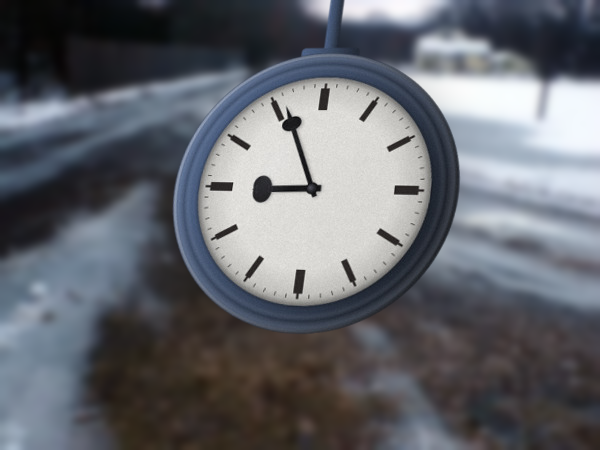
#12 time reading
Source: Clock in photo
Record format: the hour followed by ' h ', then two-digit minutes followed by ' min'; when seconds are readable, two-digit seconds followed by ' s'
8 h 56 min
